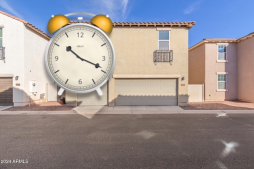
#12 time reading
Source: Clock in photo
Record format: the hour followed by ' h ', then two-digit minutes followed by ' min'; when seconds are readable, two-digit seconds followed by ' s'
10 h 19 min
